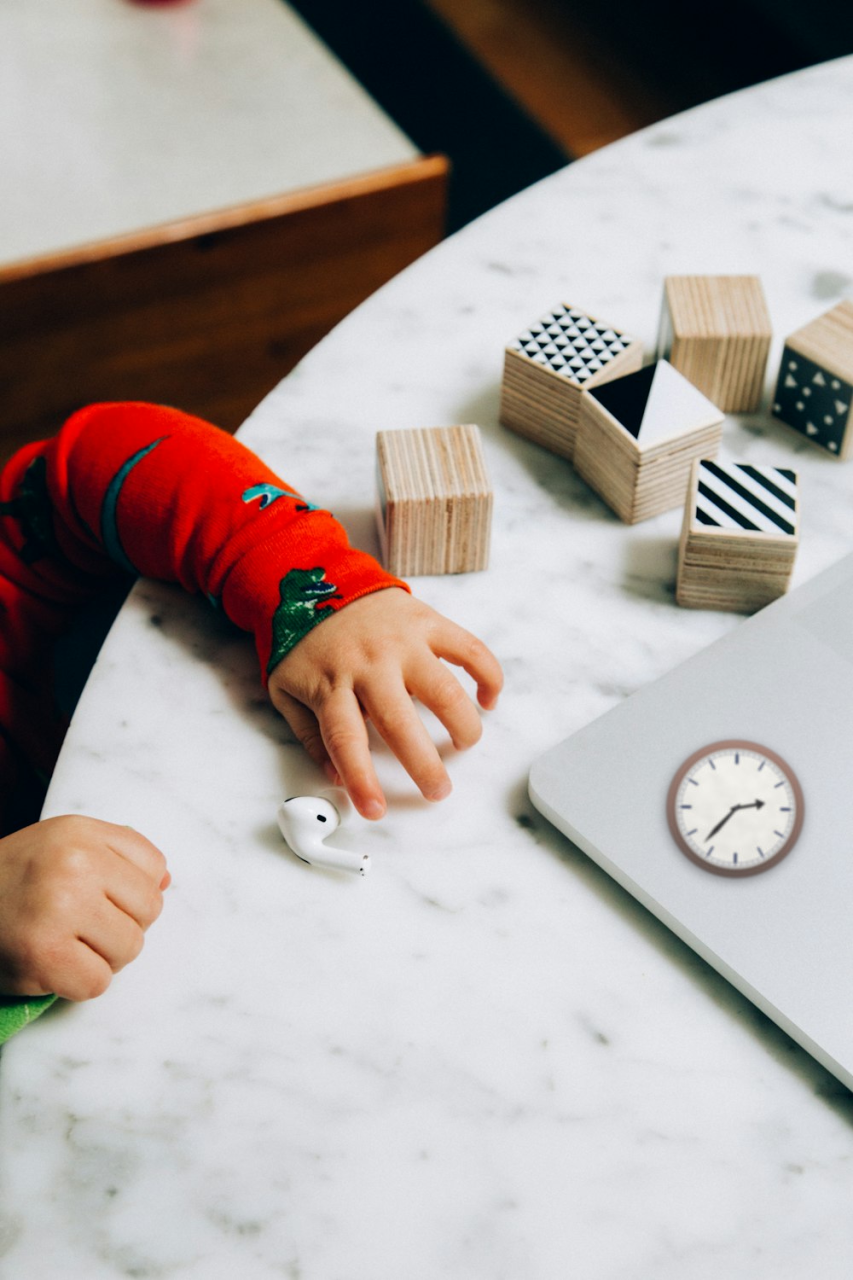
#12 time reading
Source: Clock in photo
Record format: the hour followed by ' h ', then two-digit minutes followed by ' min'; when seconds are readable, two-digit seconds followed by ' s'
2 h 37 min
